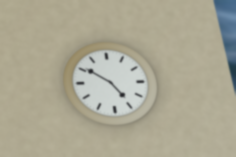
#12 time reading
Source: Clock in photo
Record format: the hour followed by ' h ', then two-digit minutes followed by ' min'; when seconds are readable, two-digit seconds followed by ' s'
4 h 51 min
